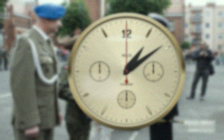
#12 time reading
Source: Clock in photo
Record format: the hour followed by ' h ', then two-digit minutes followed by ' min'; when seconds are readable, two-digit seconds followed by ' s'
1 h 09 min
